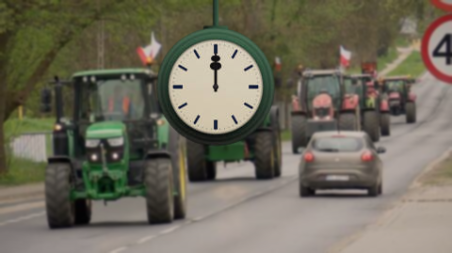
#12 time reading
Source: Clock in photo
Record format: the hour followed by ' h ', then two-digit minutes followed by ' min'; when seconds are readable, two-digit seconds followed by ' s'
12 h 00 min
